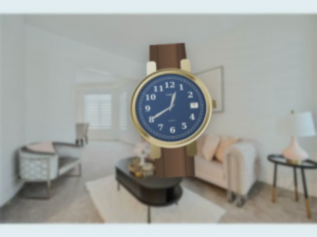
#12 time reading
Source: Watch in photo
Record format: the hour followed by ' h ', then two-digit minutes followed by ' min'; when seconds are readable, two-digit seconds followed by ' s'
12 h 40 min
